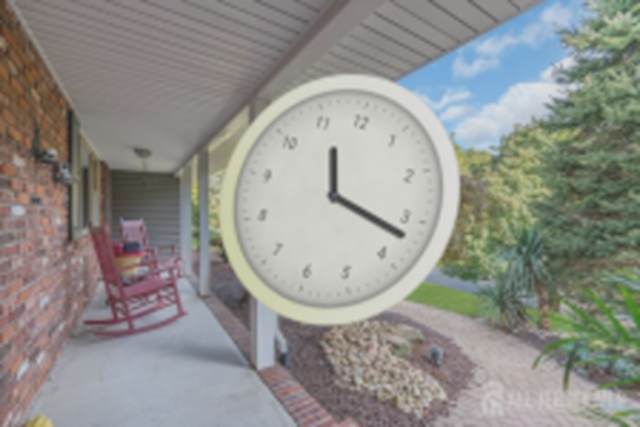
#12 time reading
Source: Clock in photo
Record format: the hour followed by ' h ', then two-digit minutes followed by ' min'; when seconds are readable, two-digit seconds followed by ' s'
11 h 17 min
